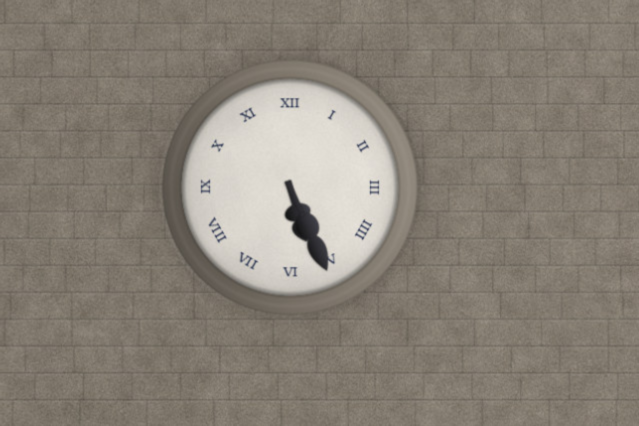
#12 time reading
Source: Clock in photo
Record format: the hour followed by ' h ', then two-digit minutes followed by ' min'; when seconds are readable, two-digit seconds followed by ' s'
5 h 26 min
